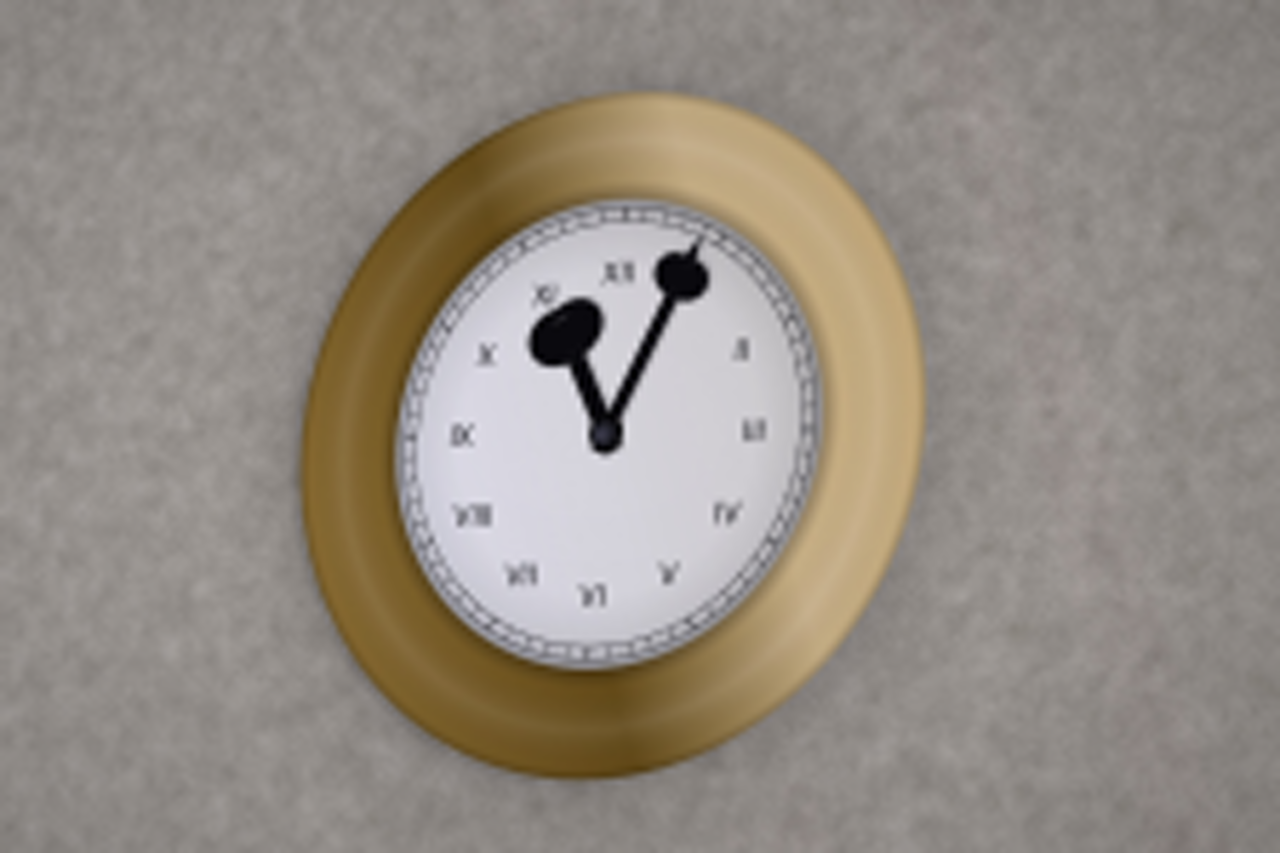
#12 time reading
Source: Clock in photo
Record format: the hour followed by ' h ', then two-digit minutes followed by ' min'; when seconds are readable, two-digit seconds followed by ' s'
11 h 04 min
